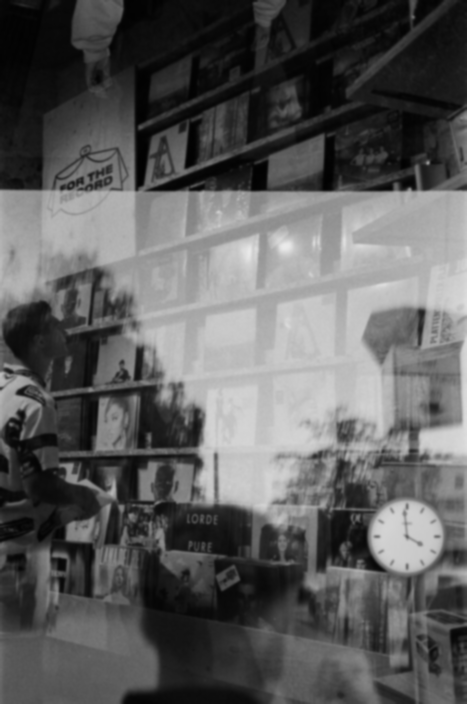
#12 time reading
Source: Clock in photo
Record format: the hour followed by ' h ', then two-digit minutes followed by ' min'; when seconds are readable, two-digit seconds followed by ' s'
3 h 59 min
